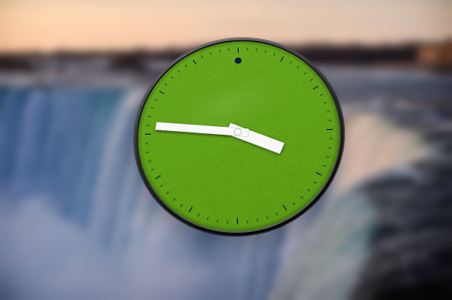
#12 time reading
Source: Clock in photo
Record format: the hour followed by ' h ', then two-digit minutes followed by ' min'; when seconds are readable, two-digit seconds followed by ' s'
3 h 46 min
